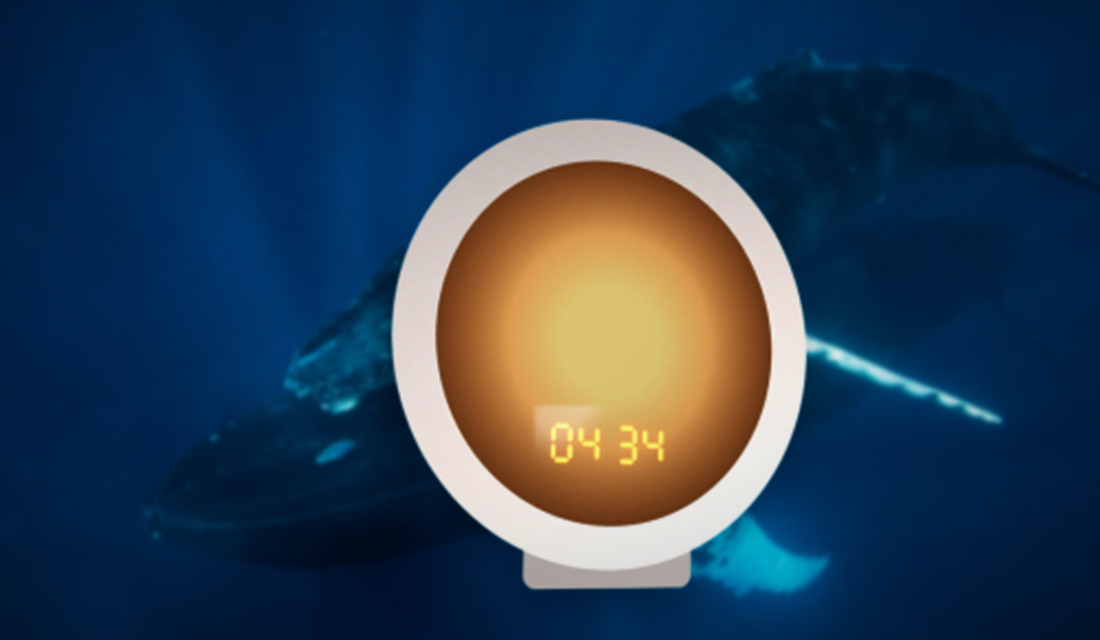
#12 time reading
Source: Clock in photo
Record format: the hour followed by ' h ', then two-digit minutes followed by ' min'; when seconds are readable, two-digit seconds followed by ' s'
4 h 34 min
